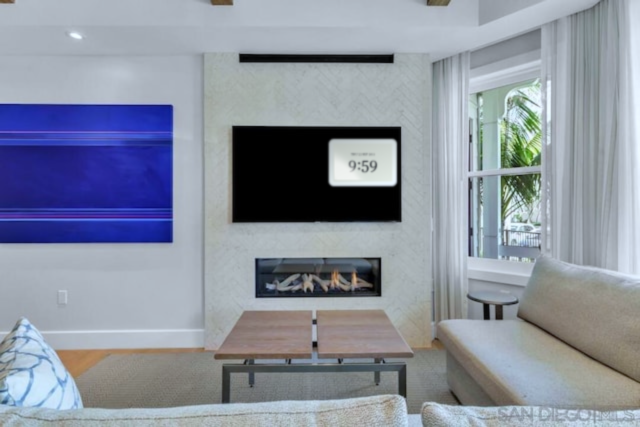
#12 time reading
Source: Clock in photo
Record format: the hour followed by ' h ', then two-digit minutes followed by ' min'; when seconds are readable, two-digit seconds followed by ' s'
9 h 59 min
